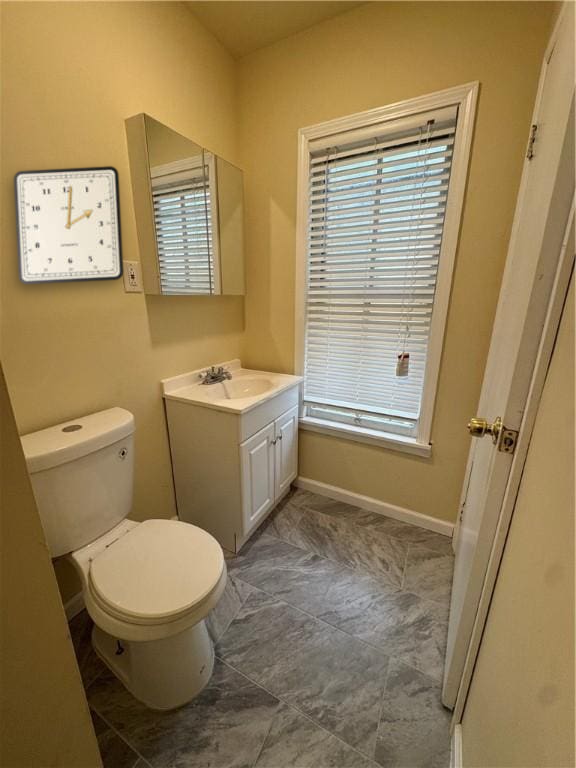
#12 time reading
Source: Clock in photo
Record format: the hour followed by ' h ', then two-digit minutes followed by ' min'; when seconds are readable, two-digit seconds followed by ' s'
2 h 01 min
